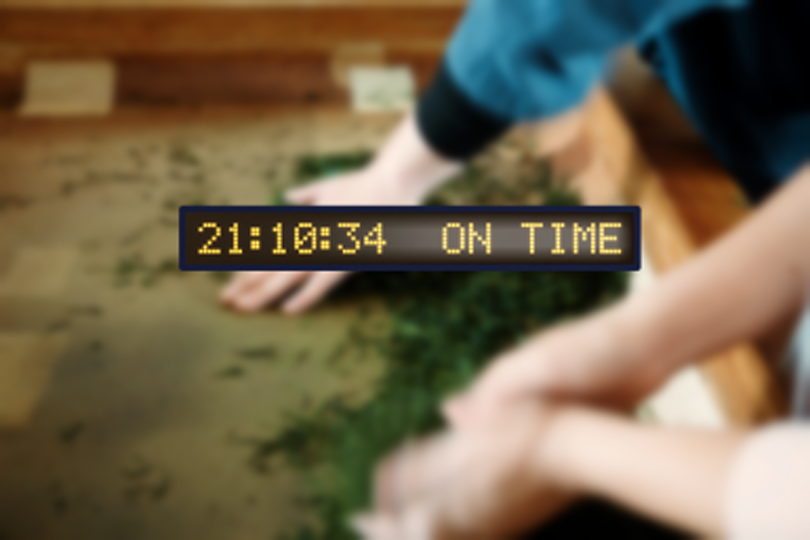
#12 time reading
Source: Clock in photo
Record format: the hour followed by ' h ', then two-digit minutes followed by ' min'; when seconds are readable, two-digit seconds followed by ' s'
21 h 10 min 34 s
